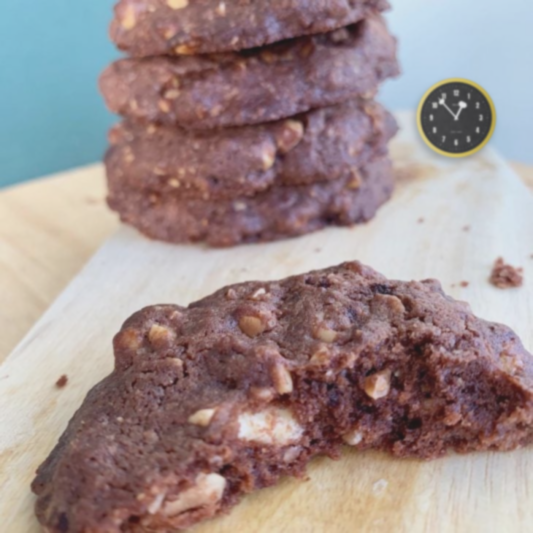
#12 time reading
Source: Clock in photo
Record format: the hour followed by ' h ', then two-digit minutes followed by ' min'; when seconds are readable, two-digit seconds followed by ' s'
12 h 53 min
